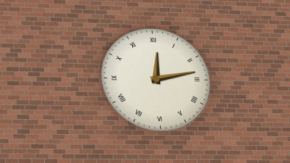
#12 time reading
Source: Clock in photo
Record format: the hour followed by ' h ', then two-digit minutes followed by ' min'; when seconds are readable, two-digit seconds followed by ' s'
12 h 13 min
